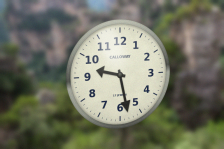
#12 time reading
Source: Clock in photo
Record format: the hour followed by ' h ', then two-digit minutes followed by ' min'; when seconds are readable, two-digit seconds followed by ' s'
9 h 28 min
